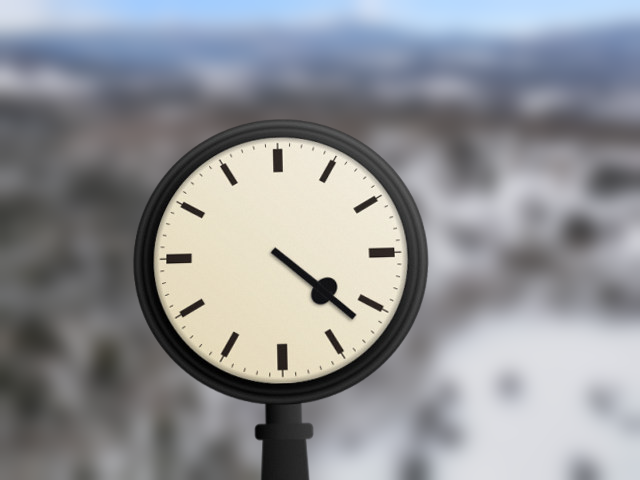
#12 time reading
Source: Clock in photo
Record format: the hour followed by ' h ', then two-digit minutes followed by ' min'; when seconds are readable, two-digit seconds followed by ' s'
4 h 22 min
